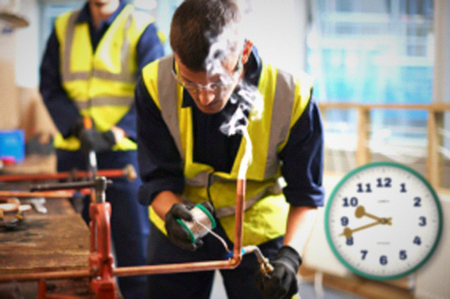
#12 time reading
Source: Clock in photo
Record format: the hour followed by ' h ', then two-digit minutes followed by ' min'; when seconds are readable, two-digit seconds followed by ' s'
9 h 42 min
